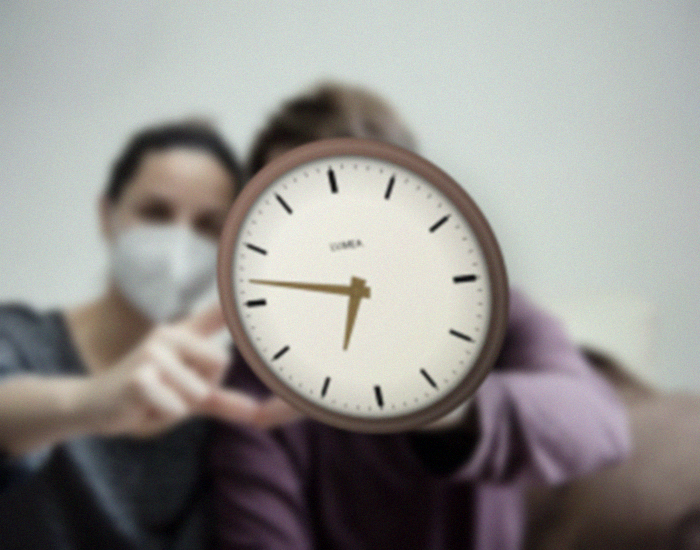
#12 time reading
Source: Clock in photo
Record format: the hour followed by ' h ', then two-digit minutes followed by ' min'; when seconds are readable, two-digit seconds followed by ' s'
6 h 47 min
